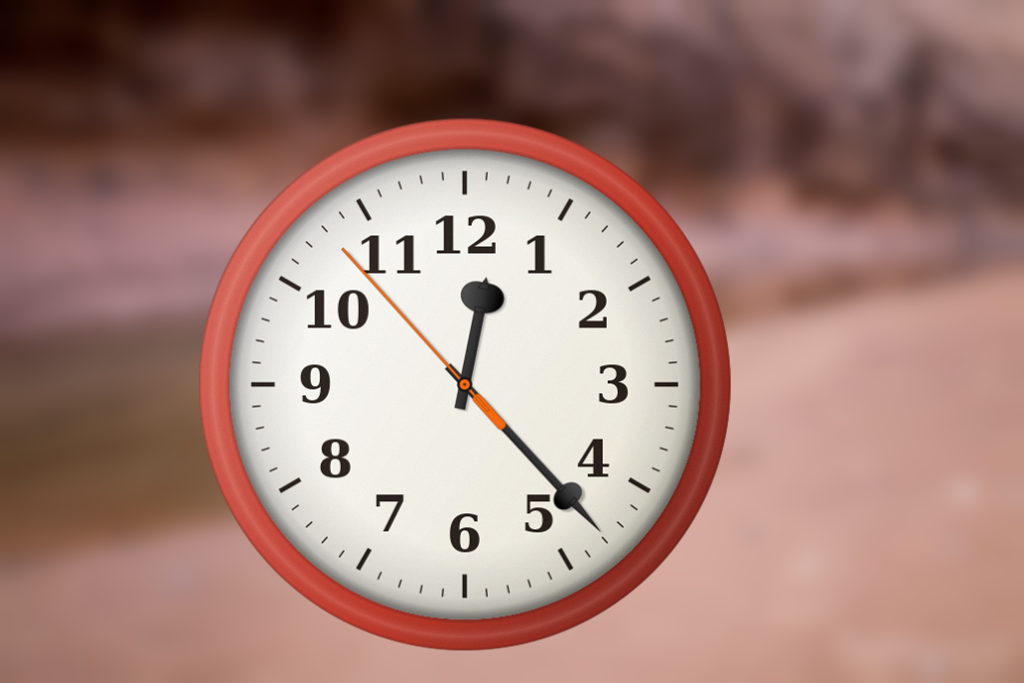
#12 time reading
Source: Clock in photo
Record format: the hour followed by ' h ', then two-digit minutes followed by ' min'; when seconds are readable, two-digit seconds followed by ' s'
12 h 22 min 53 s
